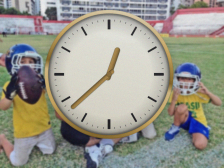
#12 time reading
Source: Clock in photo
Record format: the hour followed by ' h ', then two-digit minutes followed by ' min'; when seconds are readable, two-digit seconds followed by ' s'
12 h 38 min
